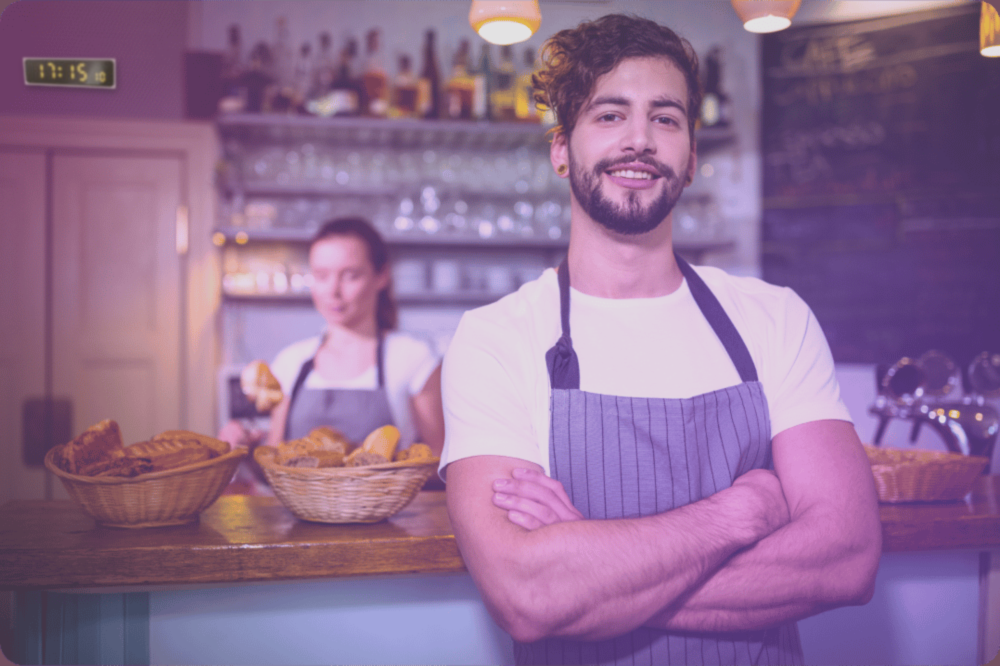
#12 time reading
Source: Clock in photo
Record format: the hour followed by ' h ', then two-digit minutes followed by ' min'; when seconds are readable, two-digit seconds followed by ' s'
17 h 15 min
